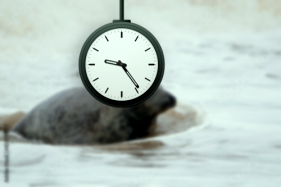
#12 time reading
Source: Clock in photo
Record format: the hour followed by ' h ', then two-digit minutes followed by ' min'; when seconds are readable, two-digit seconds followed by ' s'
9 h 24 min
